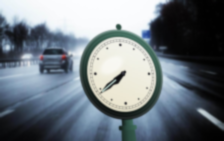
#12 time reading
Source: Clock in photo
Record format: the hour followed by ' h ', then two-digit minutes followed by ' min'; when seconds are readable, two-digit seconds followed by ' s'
7 h 39 min
